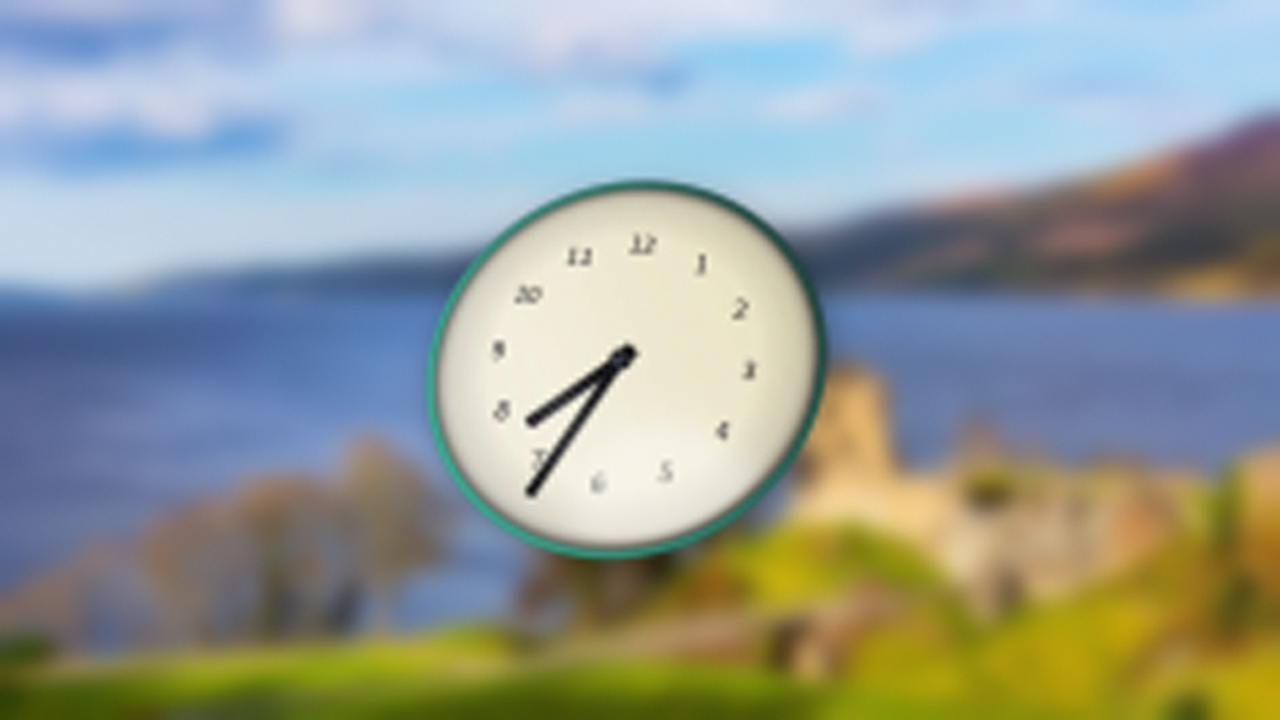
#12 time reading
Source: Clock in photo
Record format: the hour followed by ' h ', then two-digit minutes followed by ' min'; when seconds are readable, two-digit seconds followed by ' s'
7 h 34 min
